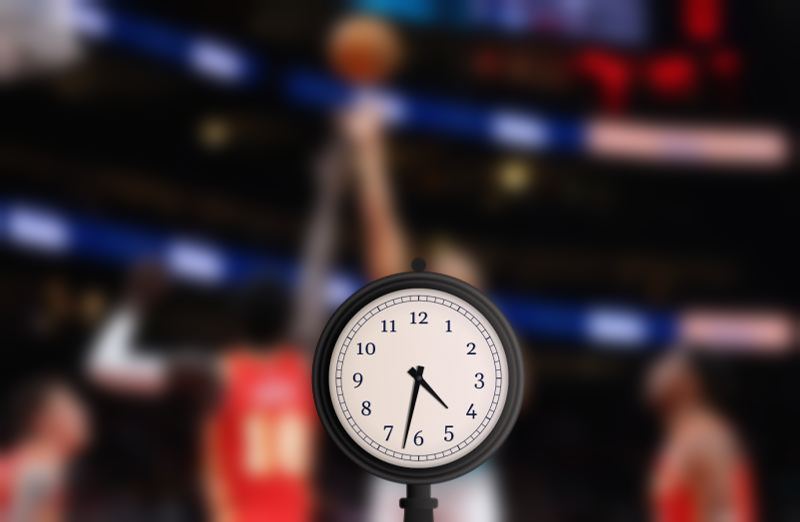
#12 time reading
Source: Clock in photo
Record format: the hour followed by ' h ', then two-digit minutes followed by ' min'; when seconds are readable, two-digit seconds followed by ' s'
4 h 32 min
